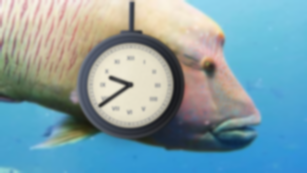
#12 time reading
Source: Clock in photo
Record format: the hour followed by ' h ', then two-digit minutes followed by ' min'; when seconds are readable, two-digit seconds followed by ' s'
9 h 39 min
